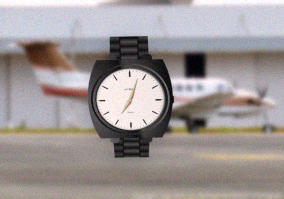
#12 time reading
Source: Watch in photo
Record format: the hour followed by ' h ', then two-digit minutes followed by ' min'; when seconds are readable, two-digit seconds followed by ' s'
7 h 03 min
